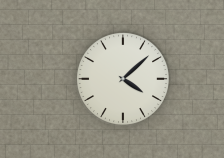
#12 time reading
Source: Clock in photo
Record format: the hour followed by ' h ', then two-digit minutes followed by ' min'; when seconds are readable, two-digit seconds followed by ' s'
4 h 08 min
